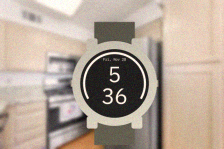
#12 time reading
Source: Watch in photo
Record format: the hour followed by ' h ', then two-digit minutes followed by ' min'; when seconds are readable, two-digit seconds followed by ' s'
5 h 36 min
